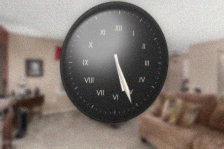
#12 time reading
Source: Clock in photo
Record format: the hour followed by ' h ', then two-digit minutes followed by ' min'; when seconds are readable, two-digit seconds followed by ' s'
5 h 26 min
